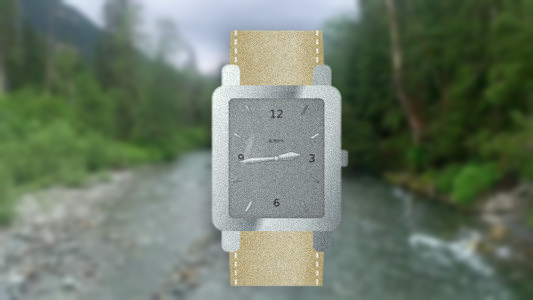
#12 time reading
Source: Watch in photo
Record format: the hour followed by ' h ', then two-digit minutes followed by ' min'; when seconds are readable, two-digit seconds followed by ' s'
2 h 44 min
